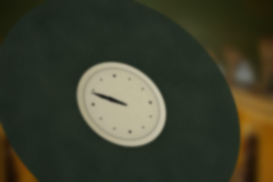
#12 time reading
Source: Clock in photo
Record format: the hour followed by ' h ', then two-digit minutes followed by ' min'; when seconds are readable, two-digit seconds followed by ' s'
9 h 49 min
